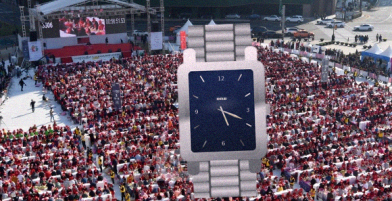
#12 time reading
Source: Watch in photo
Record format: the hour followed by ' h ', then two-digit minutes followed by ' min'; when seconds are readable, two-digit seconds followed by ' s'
5 h 19 min
